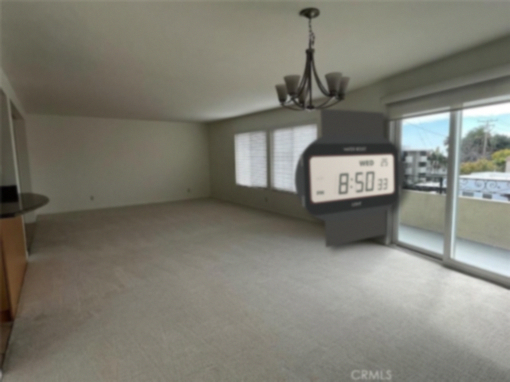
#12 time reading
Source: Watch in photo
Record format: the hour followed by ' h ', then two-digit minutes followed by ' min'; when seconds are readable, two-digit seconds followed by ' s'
8 h 50 min
